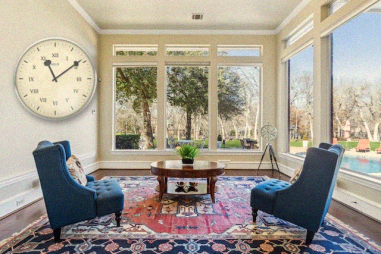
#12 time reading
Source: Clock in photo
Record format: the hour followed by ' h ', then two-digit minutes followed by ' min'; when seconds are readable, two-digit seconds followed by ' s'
11 h 09 min
